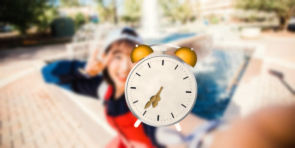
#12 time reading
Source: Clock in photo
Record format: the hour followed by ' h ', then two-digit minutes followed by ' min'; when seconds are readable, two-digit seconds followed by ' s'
6 h 36 min
